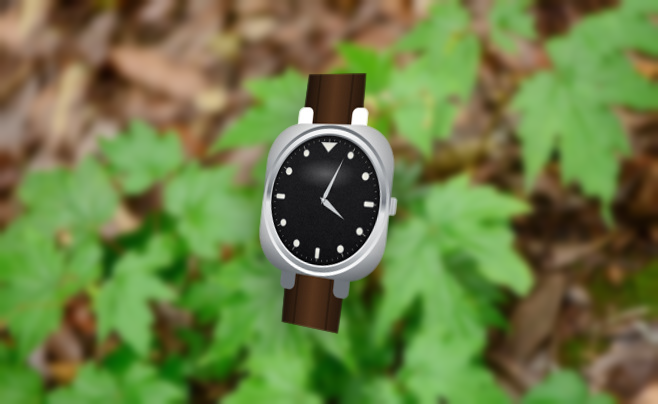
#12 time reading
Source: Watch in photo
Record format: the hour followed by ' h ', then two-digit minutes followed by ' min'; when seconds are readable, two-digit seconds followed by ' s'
4 h 04 min
